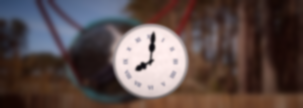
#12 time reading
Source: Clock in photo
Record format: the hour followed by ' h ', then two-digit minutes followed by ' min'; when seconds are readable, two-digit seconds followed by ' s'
8 h 01 min
